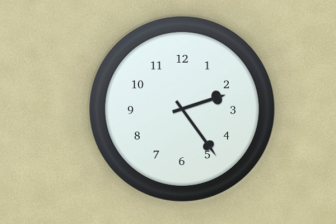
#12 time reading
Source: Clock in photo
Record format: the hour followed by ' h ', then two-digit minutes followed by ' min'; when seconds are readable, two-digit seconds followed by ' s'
2 h 24 min
